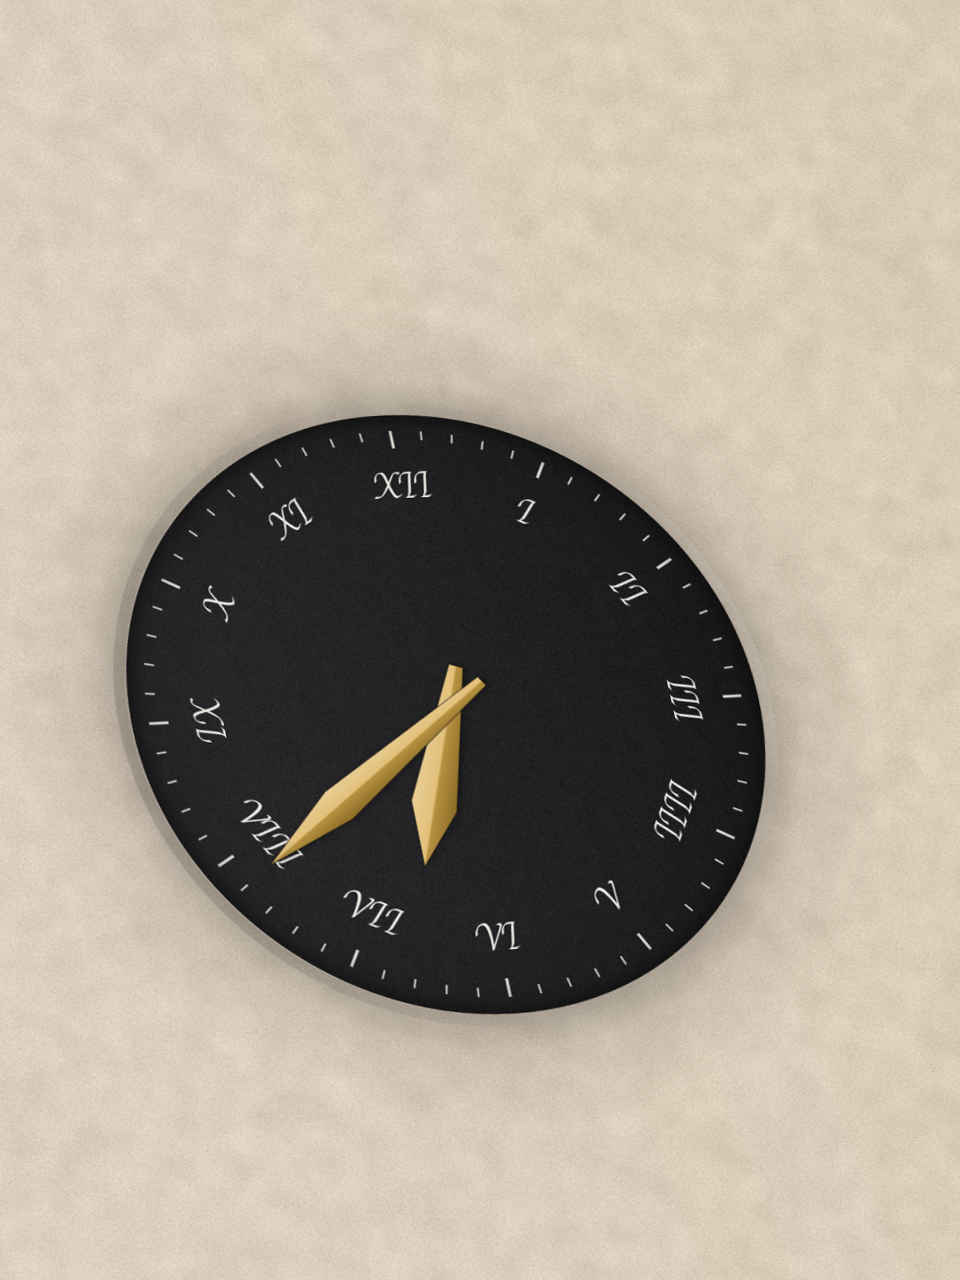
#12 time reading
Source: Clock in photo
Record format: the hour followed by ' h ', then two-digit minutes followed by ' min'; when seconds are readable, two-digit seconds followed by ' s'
6 h 39 min
